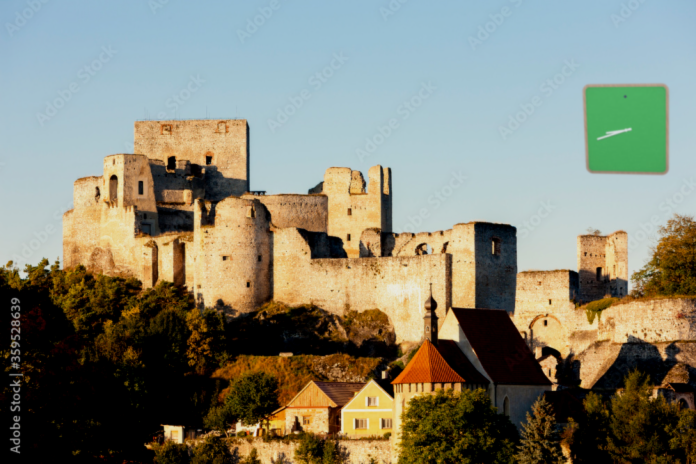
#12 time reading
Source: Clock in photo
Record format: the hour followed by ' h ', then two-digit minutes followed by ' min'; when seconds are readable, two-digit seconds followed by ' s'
8 h 42 min
